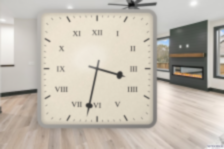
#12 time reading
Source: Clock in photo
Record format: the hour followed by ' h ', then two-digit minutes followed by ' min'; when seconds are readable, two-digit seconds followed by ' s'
3 h 32 min
